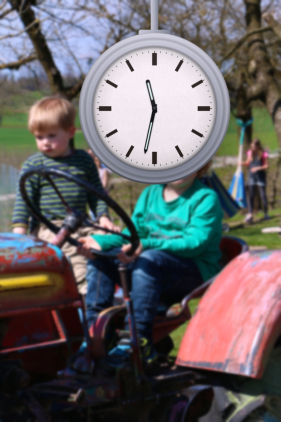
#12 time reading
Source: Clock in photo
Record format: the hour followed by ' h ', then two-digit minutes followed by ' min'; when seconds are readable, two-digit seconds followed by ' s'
11 h 32 min
